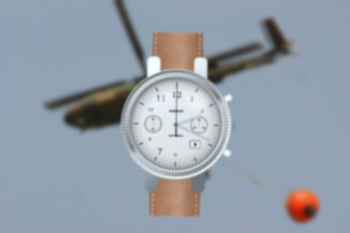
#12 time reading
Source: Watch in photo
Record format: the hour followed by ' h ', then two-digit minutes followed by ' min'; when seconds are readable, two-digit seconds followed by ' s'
2 h 19 min
